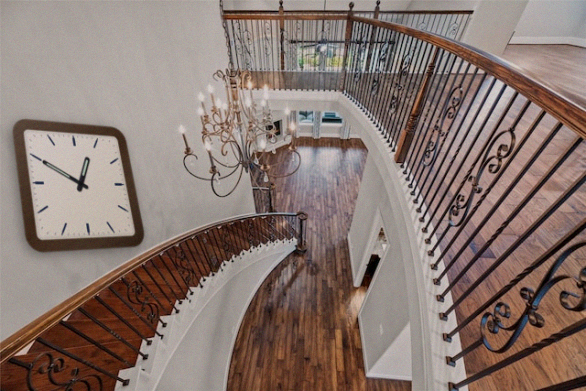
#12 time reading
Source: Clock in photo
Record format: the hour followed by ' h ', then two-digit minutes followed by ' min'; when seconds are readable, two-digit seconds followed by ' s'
12 h 50 min
